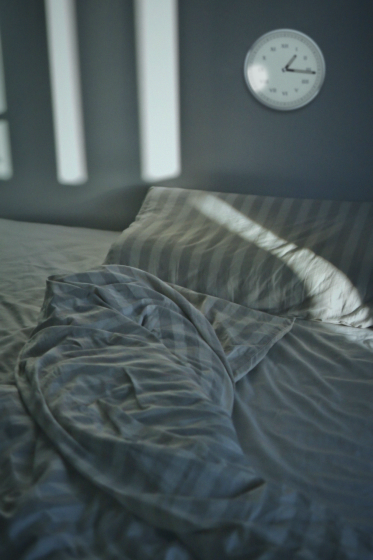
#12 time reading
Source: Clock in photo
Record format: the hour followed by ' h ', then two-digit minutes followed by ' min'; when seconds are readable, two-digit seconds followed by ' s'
1 h 16 min
